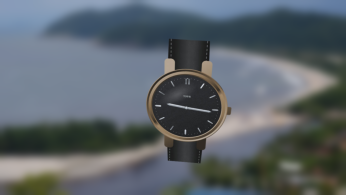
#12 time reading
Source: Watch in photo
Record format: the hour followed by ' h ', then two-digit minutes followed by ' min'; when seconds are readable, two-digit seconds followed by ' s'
9 h 16 min
